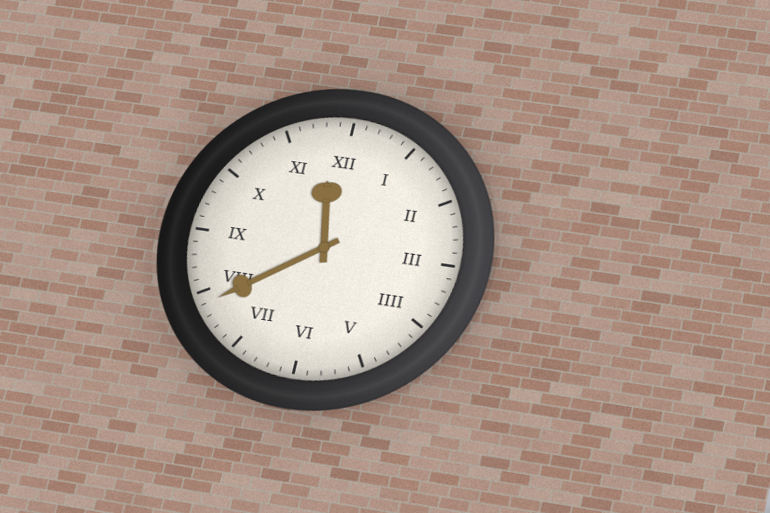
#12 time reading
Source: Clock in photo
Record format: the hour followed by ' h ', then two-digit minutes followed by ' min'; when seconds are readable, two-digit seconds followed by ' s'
11 h 39 min
